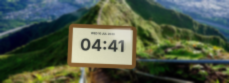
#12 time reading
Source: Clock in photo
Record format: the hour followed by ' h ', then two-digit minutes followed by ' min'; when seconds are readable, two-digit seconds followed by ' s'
4 h 41 min
